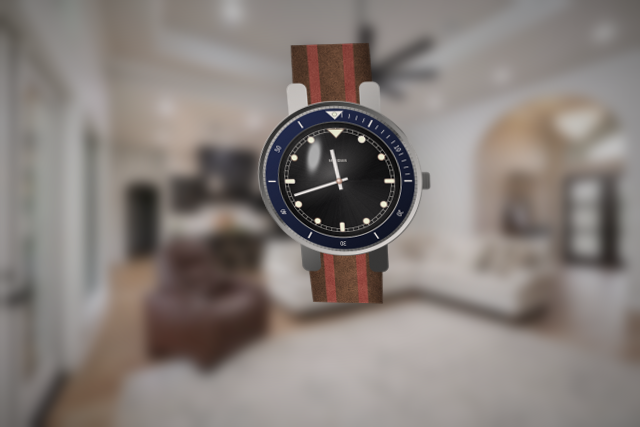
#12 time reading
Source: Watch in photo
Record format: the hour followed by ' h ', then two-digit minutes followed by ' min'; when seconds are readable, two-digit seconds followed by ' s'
11 h 42 min
